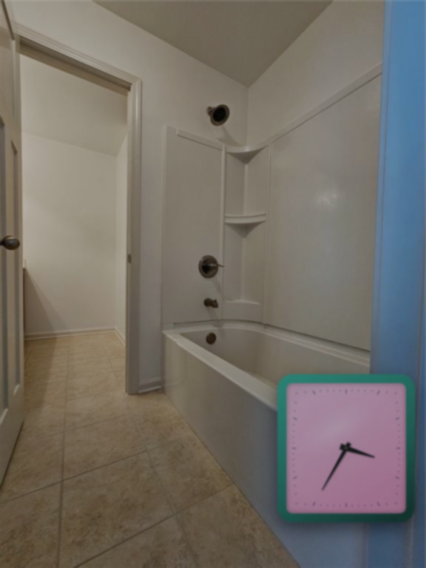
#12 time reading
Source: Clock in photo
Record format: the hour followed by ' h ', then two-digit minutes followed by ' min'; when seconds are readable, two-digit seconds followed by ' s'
3 h 35 min
